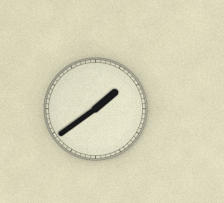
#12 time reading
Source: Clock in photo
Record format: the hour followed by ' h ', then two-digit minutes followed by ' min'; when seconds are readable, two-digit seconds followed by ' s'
1 h 39 min
